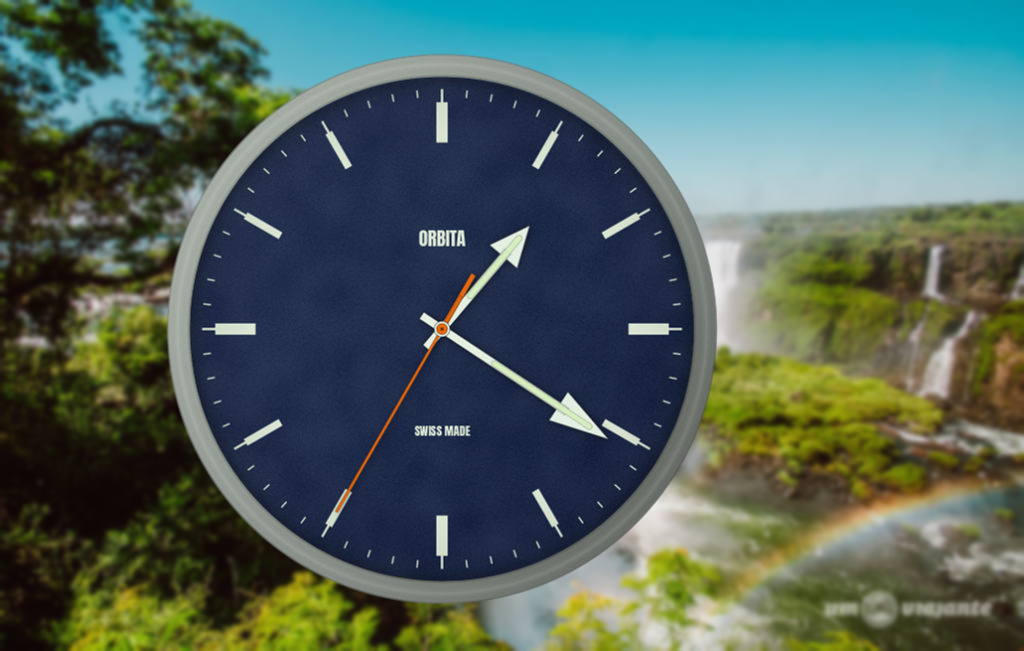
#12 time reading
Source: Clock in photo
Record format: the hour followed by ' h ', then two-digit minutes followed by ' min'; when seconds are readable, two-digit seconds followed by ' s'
1 h 20 min 35 s
